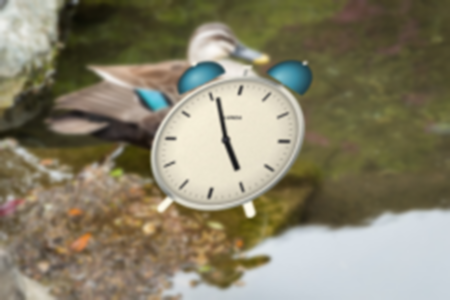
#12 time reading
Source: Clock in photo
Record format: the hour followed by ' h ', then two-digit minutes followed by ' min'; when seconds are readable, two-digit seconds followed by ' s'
4 h 56 min
